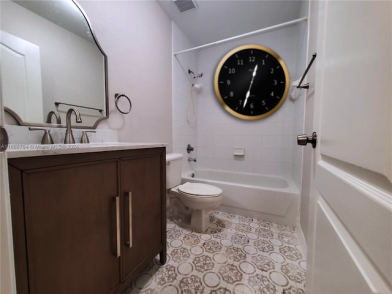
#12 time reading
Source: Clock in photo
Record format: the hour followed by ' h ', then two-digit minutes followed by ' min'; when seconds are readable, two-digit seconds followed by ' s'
12 h 33 min
